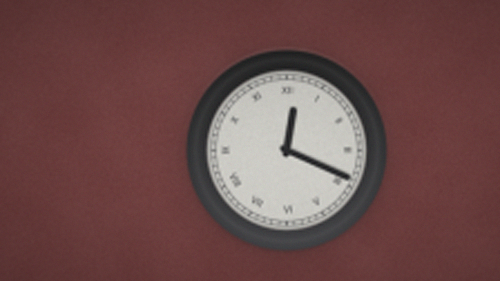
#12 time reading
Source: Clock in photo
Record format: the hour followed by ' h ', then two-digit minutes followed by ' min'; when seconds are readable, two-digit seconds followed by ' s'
12 h 19 min
